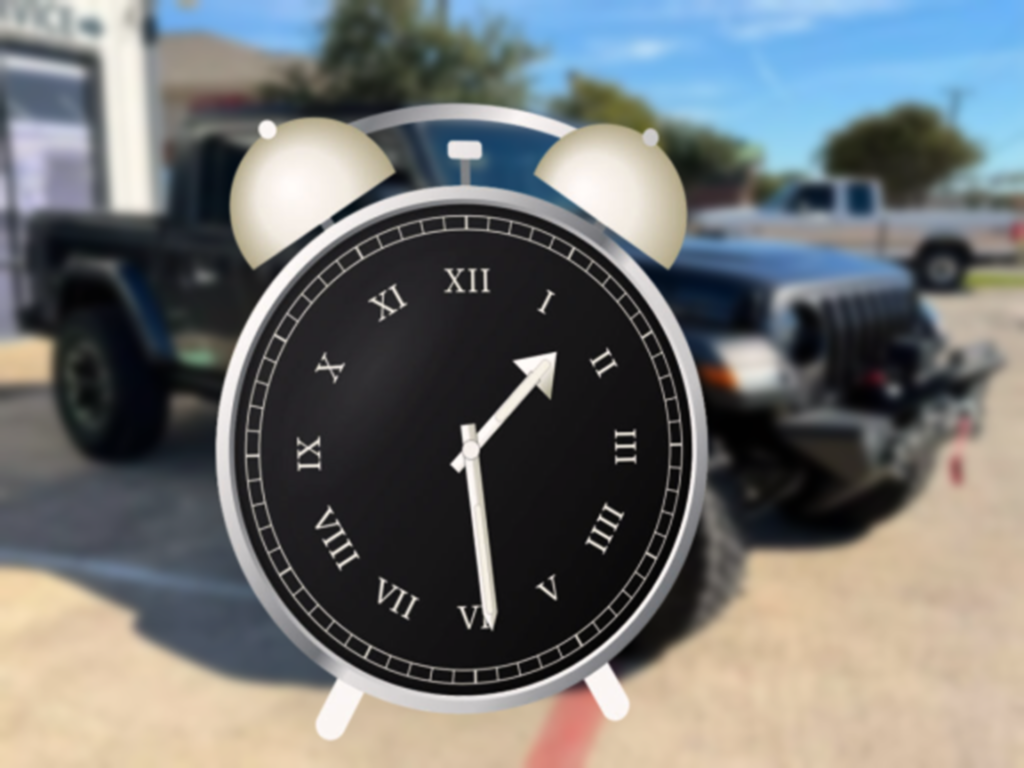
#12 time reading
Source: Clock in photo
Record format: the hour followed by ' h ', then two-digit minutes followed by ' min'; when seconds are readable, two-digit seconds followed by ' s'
1 h 29 min
